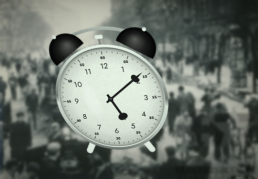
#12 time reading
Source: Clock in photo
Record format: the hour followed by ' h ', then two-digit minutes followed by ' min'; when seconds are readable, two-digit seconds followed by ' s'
5 h 09 min
